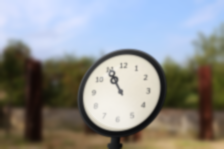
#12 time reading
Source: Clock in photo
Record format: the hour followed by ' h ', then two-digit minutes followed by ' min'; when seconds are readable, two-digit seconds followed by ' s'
10 h 55 min
